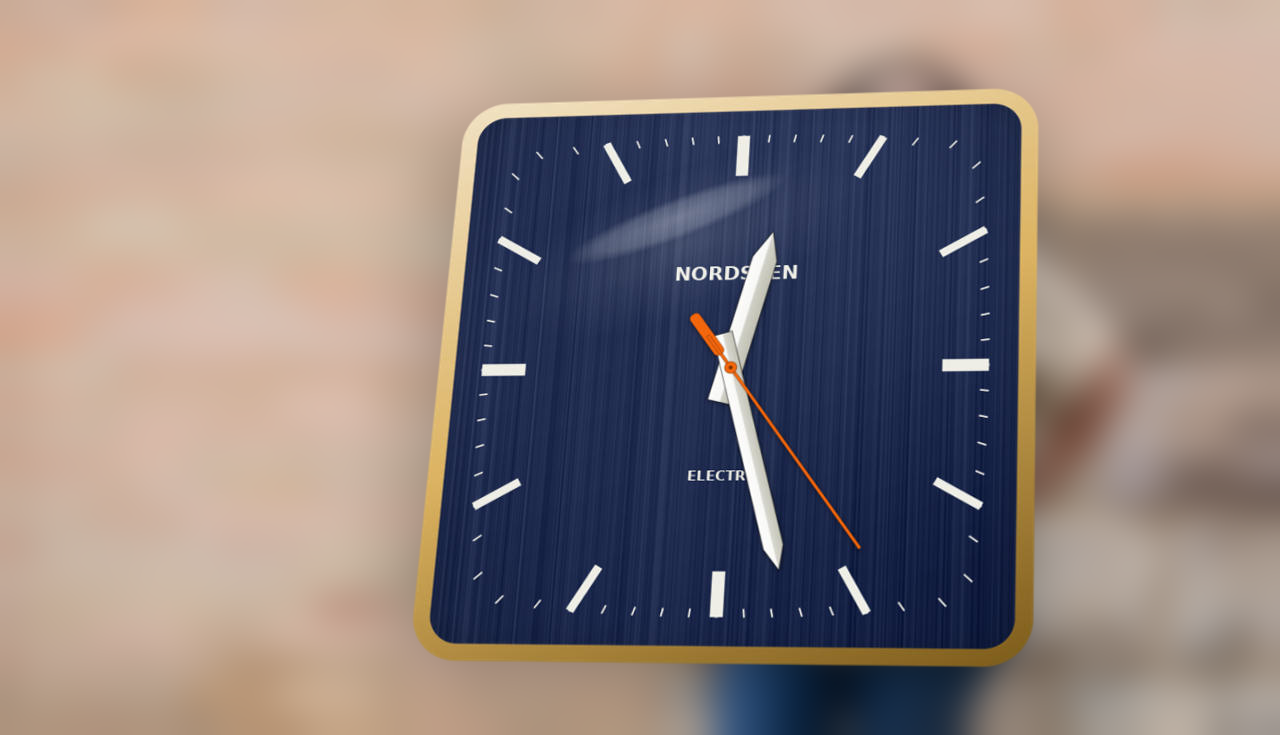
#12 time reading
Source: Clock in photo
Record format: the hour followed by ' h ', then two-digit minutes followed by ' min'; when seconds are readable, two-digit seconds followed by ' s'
12 h 27 min 24 s
